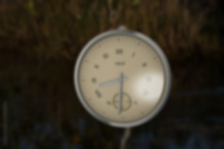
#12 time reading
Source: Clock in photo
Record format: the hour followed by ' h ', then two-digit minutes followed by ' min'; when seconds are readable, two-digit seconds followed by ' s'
8 h 31 min
